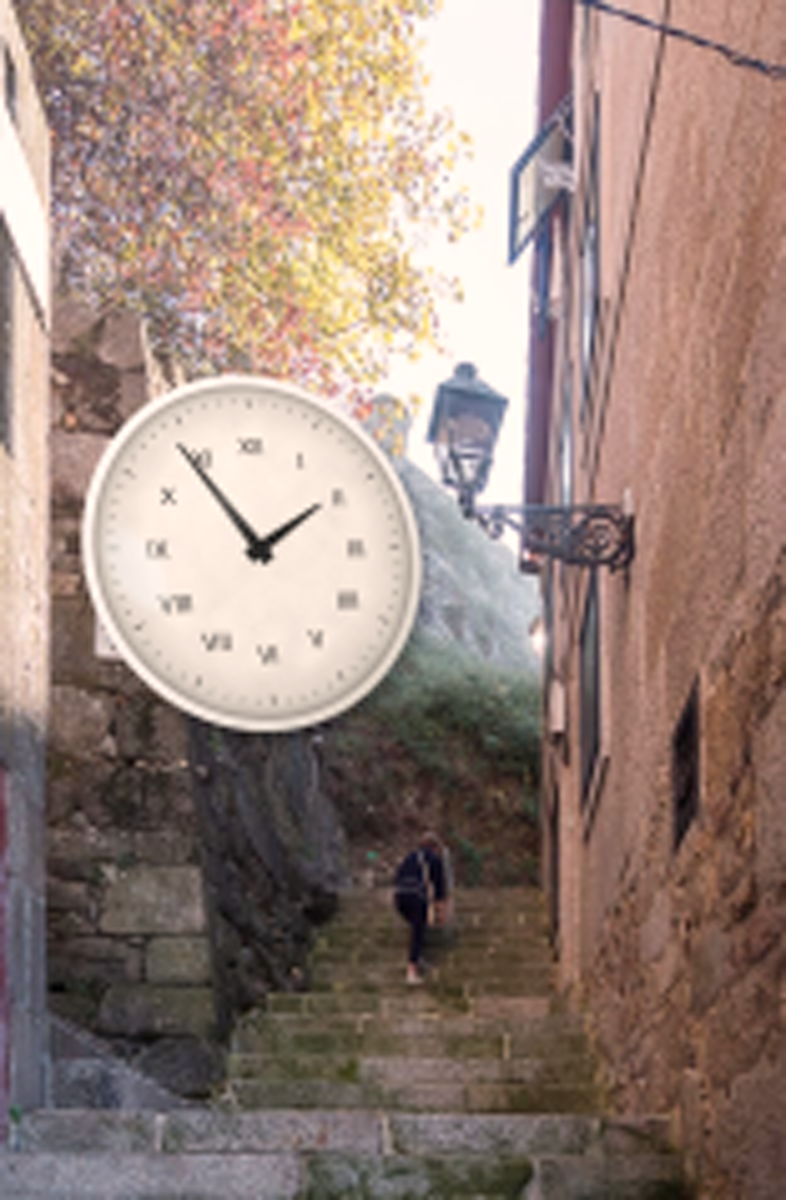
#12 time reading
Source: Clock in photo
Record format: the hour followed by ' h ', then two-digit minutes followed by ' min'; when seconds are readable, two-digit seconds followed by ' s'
1 h 54 min
